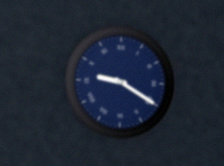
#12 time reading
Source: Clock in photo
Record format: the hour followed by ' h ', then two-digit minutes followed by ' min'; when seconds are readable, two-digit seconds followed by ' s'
9 h 20 min
